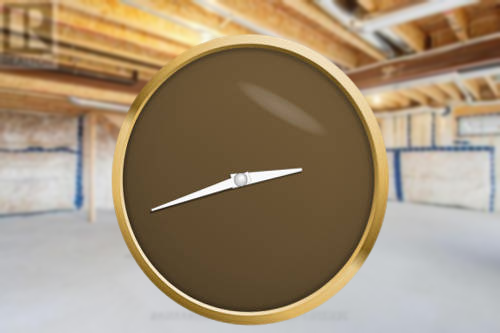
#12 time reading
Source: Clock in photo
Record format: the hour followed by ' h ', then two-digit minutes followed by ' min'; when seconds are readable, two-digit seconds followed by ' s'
2 h 42 min
